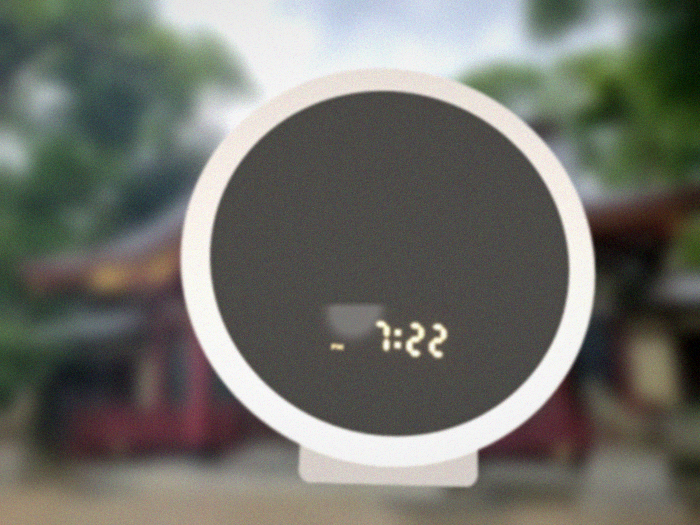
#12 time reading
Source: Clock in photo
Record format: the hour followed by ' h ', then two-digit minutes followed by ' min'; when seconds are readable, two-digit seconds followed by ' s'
7 h 22 min
